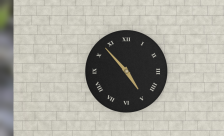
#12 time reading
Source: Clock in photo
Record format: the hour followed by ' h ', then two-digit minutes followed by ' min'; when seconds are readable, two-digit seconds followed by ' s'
4 h 53 min
